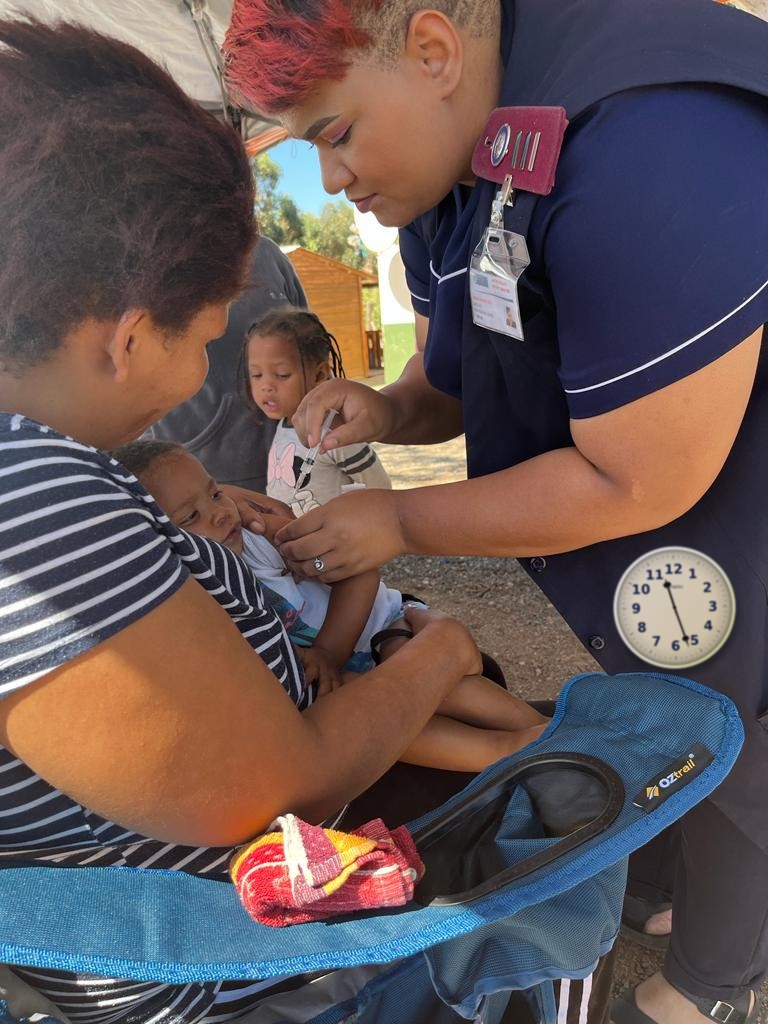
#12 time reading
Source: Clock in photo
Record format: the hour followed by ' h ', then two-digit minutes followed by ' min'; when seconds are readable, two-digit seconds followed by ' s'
11 h 27 min
